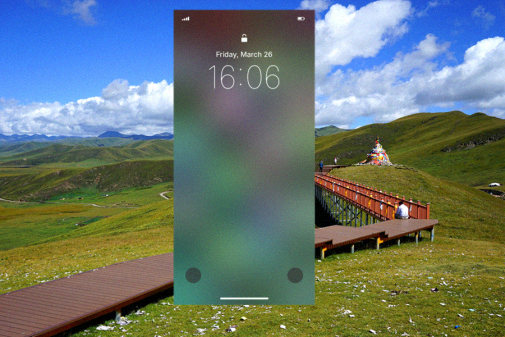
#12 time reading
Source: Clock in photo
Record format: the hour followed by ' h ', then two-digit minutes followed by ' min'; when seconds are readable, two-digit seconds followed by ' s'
16 h 06 min
